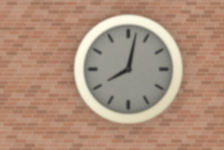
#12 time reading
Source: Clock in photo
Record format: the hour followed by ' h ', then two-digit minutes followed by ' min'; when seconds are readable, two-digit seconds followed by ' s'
8 h 02 min
